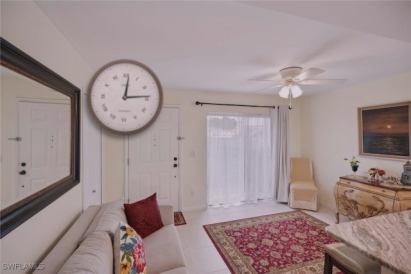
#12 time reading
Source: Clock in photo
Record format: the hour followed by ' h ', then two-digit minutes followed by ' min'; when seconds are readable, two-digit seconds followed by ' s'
12 h 14 min
